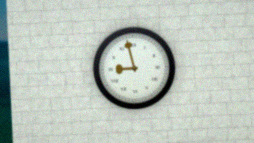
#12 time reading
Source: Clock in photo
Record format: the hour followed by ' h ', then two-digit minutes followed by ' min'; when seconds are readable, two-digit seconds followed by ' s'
8 h 58 min
